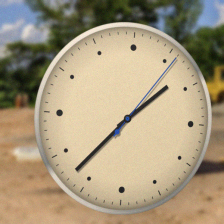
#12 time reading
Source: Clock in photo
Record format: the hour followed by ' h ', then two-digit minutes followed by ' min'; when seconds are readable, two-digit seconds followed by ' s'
1 h 37 min 06 s
